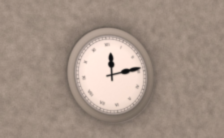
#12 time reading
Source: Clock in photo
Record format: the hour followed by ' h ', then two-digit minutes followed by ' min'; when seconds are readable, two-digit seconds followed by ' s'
12 h 14 min
